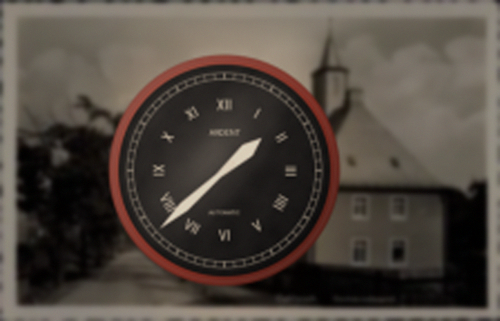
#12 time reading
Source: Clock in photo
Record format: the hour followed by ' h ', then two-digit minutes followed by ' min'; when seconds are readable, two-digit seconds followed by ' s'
1 h 38 min
